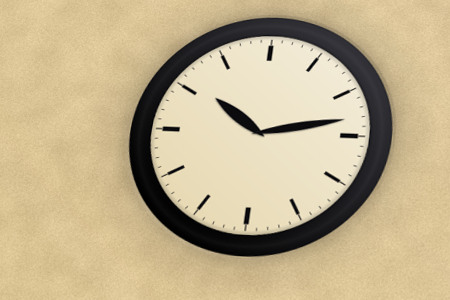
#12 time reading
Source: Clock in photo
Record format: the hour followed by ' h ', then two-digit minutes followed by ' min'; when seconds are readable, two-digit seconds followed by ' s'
10 h 13 min
